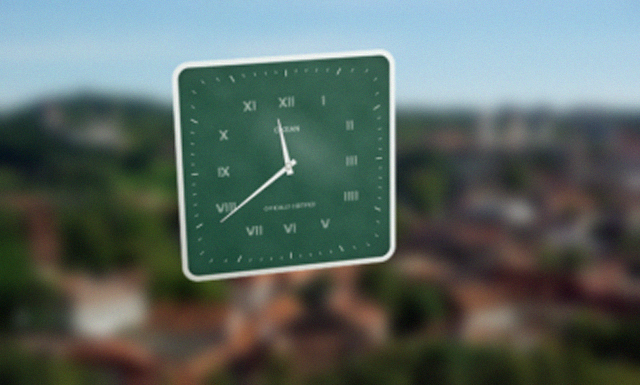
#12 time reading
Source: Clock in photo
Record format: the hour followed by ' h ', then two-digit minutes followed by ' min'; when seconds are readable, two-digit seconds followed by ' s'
11 h 39 min
